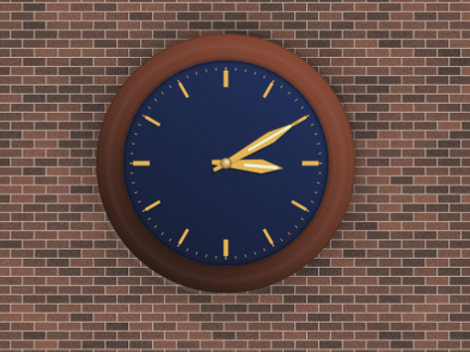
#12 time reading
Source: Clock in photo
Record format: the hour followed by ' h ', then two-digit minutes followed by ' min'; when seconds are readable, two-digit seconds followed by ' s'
3 h 10 min
